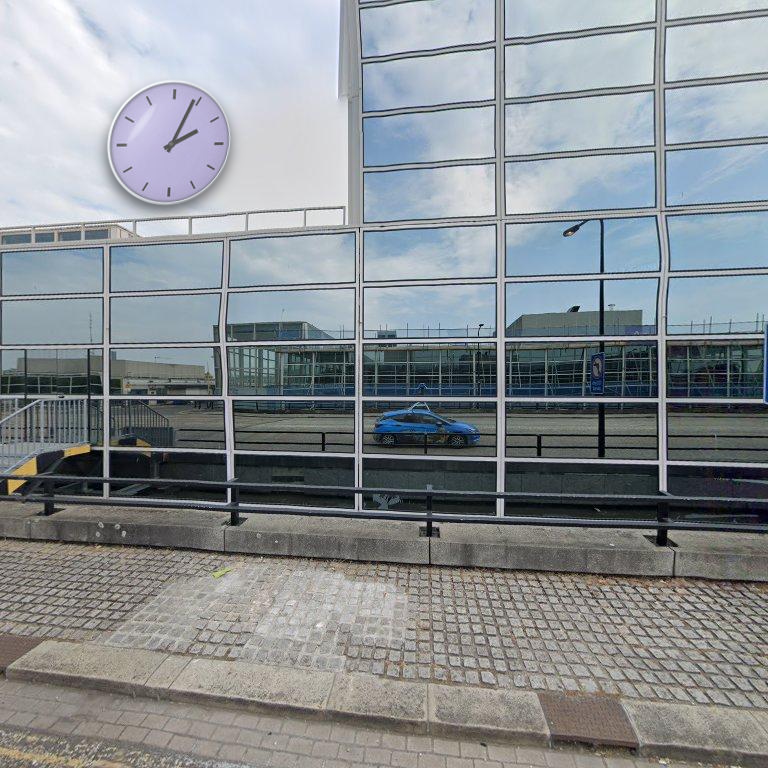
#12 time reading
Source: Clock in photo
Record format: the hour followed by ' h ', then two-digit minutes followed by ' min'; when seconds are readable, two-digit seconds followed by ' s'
2 h 04 min
